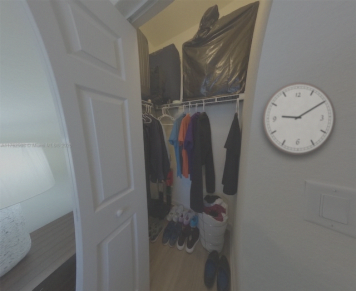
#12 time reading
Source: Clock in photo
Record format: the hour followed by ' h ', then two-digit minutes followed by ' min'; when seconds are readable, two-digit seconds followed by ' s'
9 h 10 min
